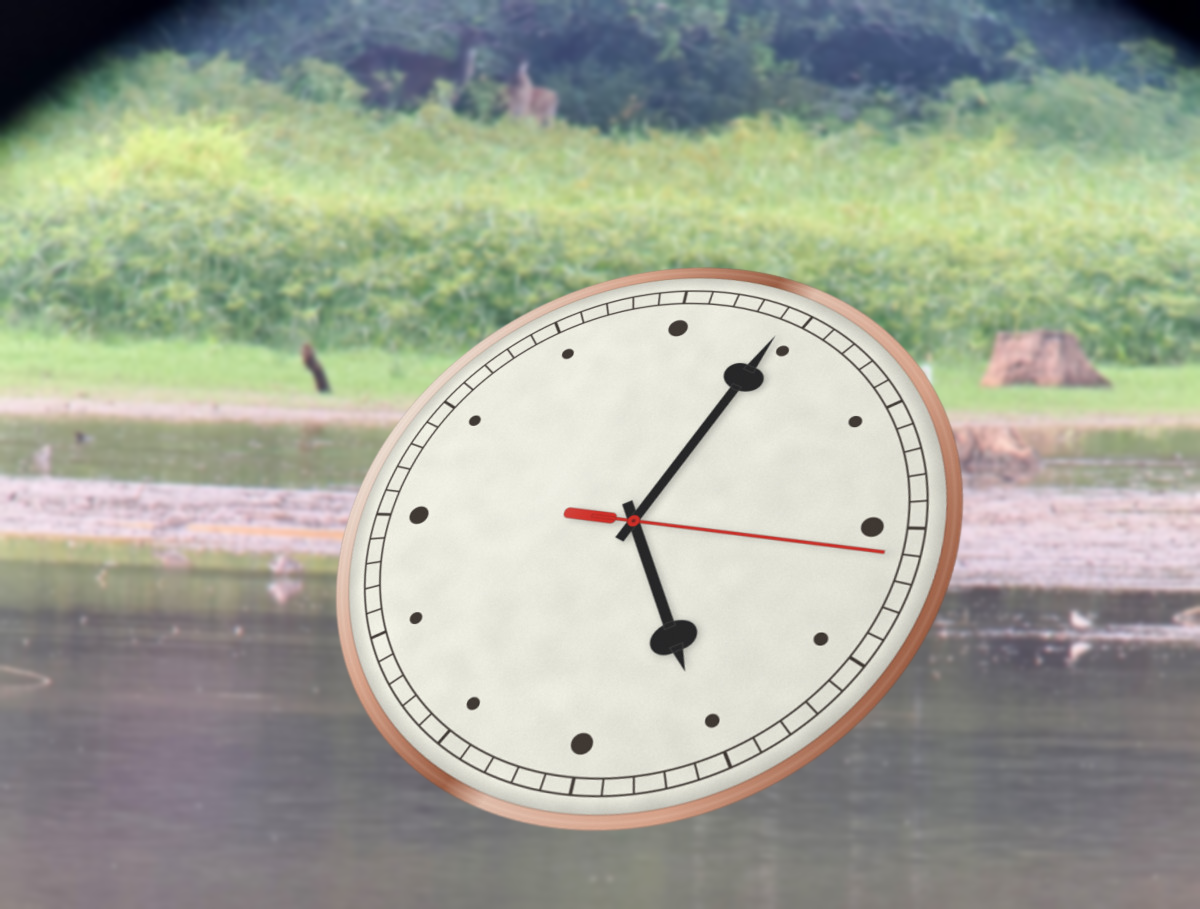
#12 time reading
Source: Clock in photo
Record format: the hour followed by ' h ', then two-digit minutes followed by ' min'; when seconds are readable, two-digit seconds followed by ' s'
5 h 04 min 16 s
